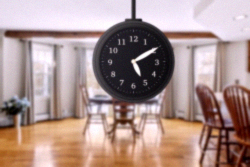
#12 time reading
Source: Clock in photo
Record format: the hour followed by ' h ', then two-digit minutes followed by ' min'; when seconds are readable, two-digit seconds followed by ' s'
5 h 10 min
